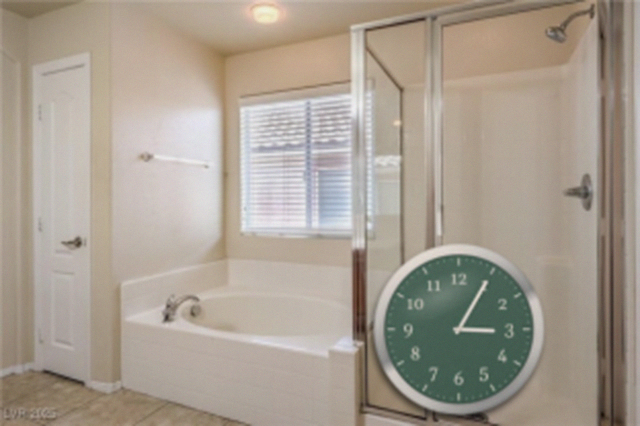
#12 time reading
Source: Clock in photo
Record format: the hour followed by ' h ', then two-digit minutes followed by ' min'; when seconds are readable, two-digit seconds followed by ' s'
3 h 05 min
